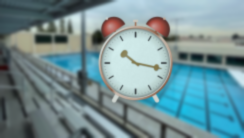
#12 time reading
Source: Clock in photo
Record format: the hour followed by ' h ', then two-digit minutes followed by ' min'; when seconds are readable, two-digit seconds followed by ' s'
10 h 17 min
